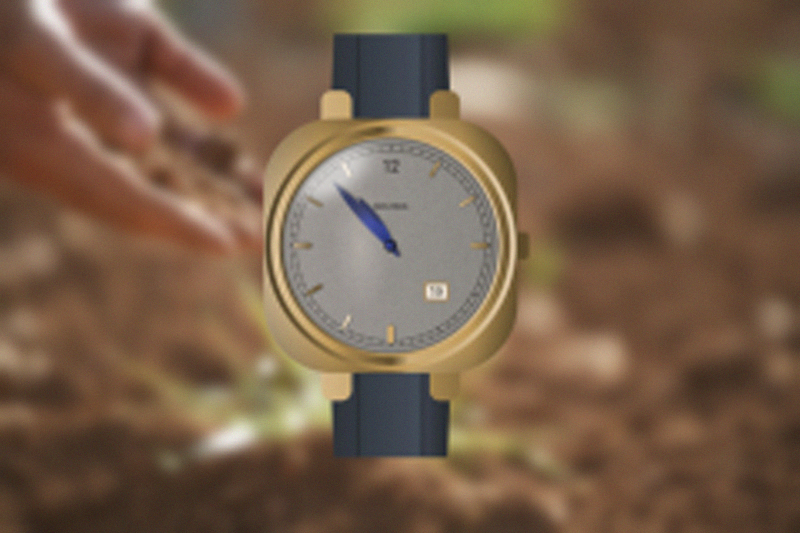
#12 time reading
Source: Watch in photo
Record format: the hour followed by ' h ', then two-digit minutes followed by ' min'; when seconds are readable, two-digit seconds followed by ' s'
10 h 53 min
